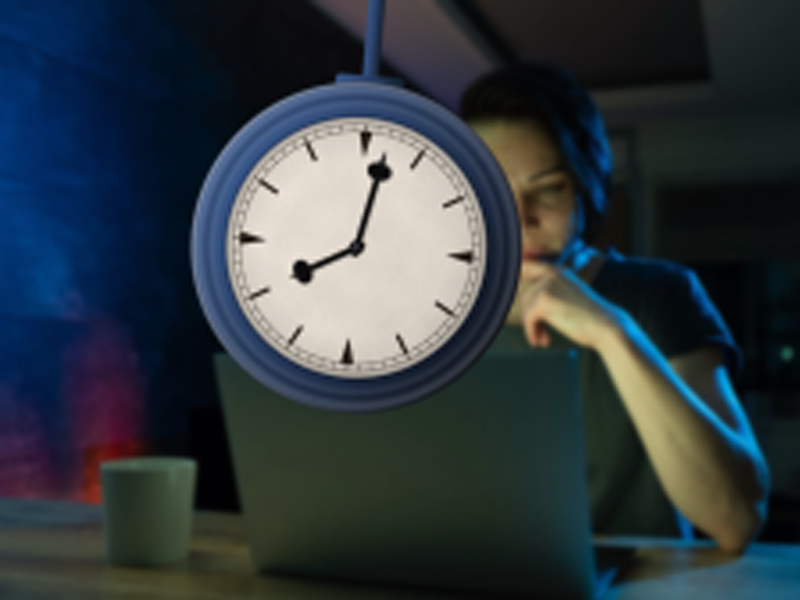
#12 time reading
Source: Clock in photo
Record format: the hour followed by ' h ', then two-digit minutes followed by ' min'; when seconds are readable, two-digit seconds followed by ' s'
8 h 02 min
